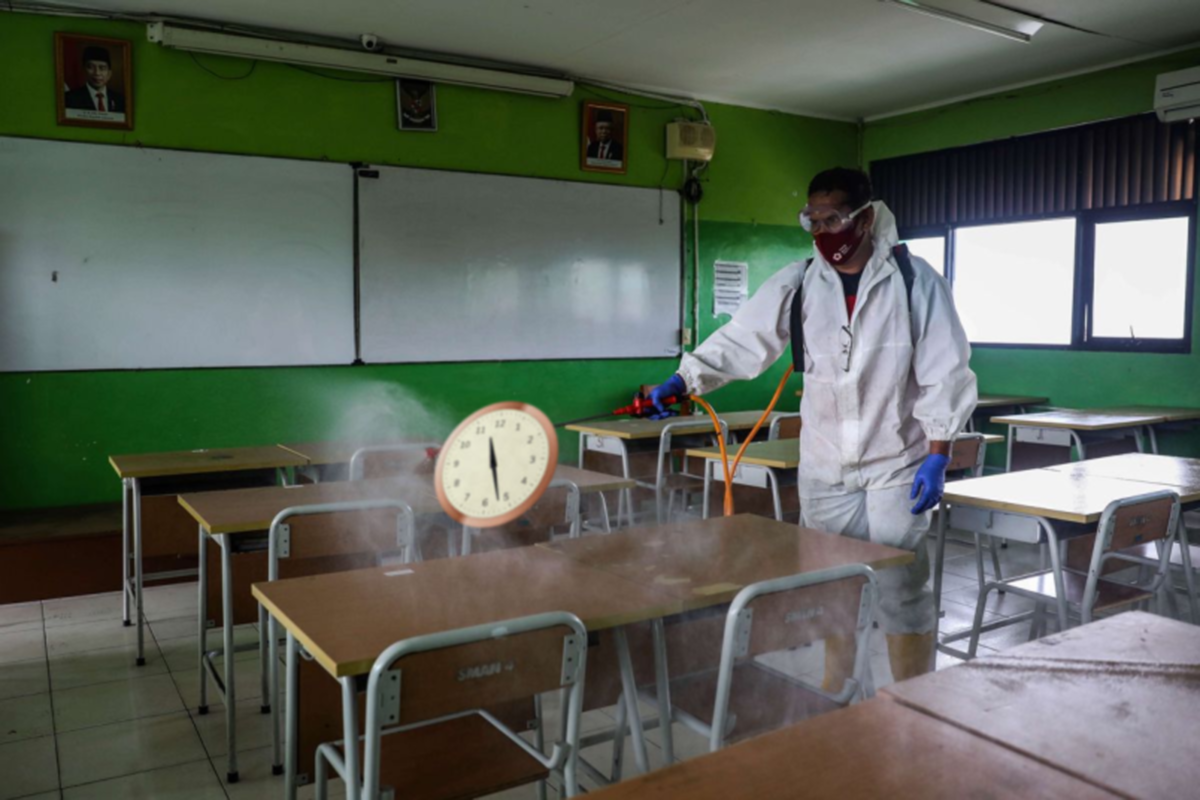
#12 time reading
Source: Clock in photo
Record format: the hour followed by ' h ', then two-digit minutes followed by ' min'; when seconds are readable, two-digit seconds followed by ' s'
11 h 27 min
